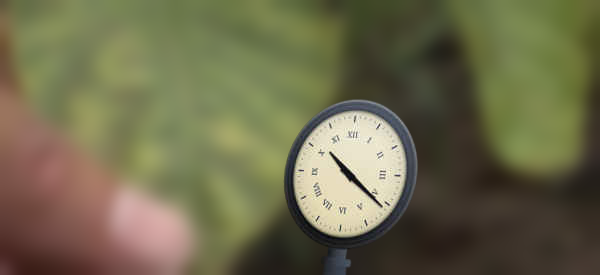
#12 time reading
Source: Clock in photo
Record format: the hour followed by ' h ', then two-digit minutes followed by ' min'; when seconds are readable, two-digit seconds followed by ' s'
10 h 21 min
